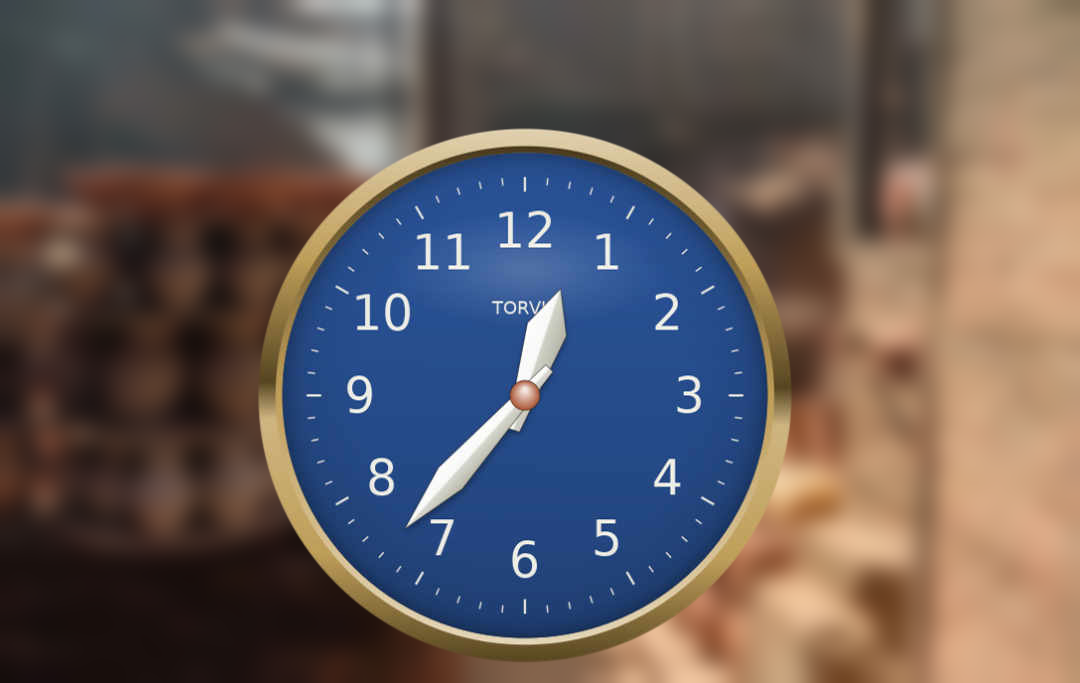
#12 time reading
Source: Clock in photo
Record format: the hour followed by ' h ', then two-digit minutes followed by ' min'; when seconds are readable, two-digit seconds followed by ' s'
12 h 37 min
